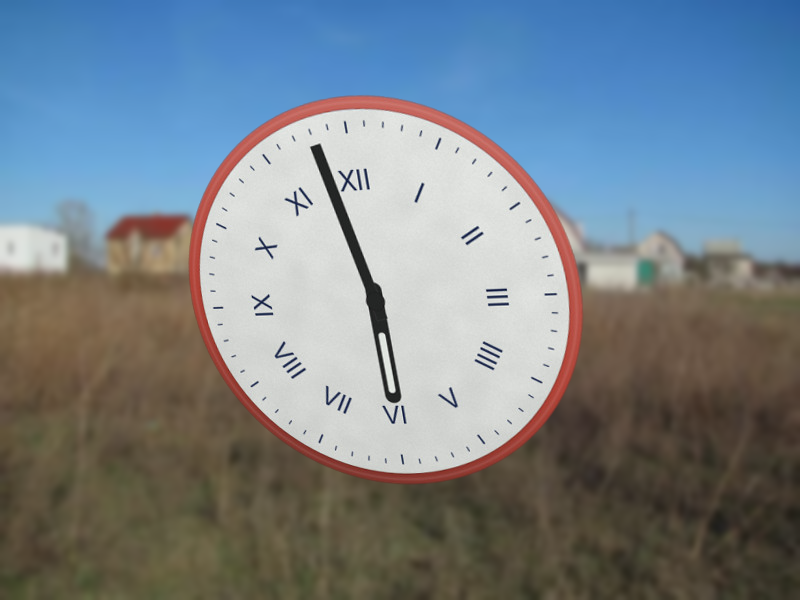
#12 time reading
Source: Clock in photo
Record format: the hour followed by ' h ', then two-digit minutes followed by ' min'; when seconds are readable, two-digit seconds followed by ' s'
5 h 58 min
